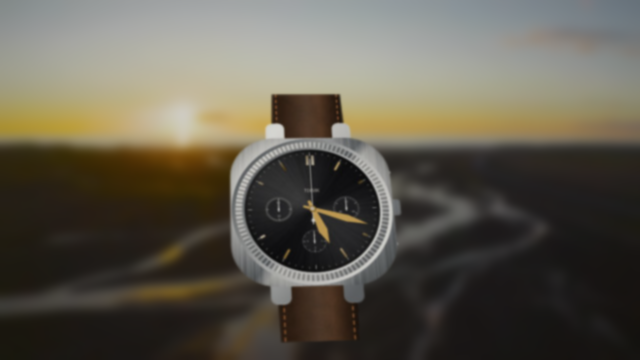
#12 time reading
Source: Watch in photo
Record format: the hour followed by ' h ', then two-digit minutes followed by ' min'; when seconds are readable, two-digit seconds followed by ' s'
5 h 18 min
